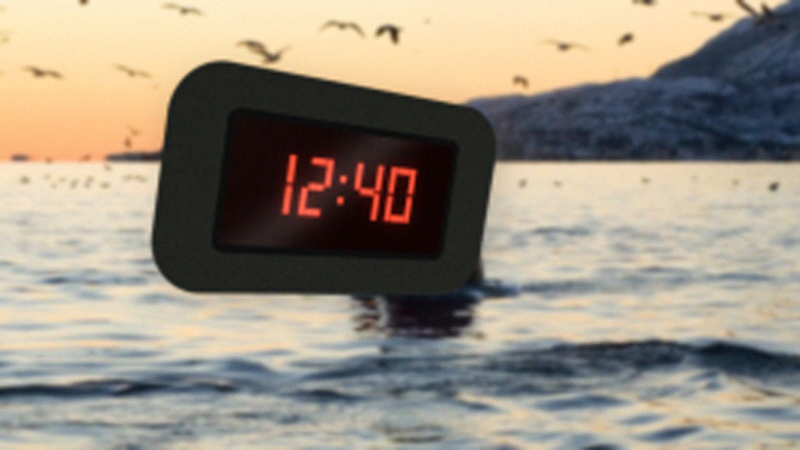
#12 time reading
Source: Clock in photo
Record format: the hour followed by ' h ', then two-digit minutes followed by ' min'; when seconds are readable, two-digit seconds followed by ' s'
12 h 40 min
